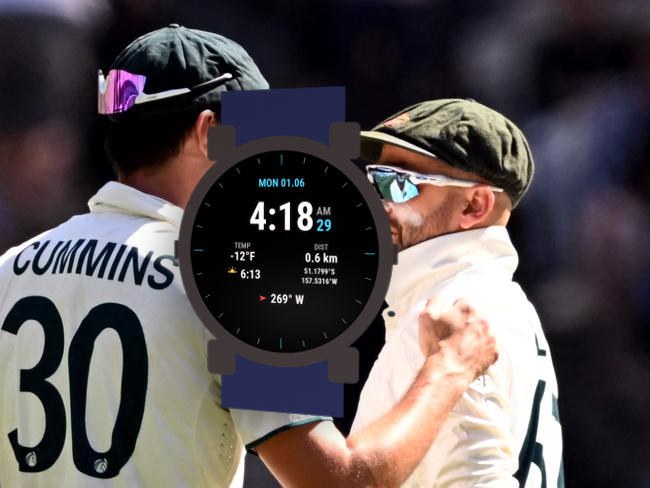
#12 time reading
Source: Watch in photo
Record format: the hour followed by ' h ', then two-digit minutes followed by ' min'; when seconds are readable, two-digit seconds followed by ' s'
4 h 18 min 29 s
